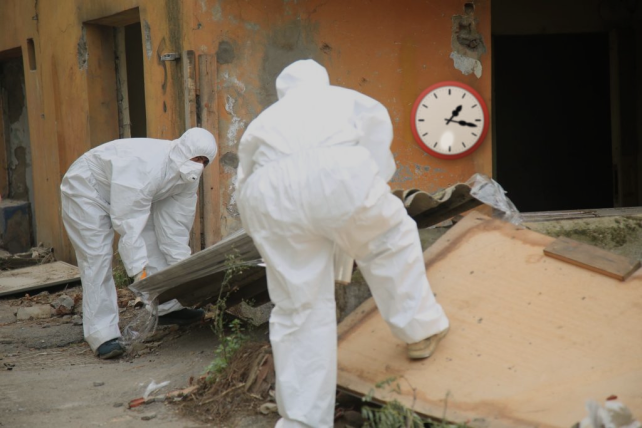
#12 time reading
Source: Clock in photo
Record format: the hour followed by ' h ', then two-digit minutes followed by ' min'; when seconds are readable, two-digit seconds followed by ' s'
1 h 17 min
